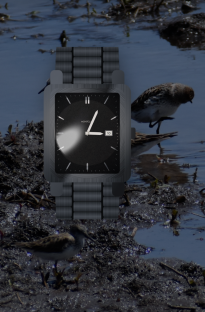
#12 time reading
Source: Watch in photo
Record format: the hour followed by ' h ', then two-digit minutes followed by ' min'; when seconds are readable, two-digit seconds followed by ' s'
3 h 04 min
